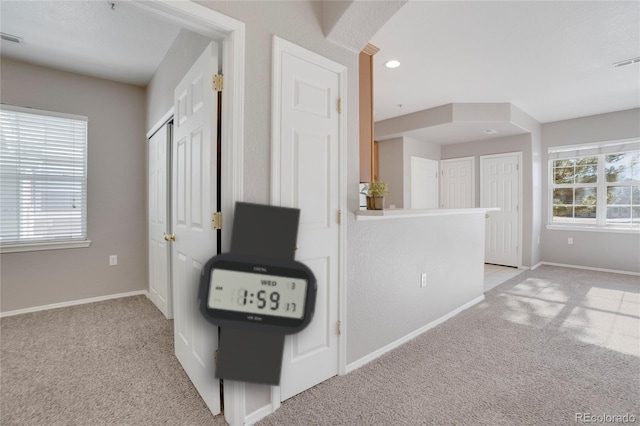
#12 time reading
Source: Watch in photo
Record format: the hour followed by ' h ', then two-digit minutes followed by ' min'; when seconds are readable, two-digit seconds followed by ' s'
1 h 59 min 17 s
